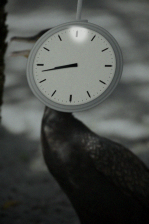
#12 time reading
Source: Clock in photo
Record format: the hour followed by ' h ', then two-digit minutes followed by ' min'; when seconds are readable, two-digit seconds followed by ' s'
8 h 43 min
